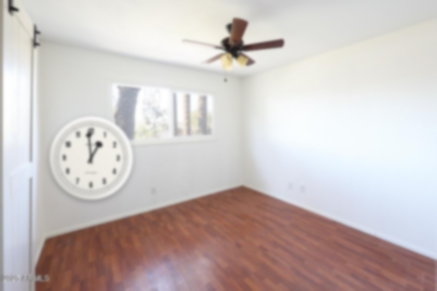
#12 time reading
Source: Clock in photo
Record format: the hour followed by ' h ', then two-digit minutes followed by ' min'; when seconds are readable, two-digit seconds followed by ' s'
12 h 59 min
